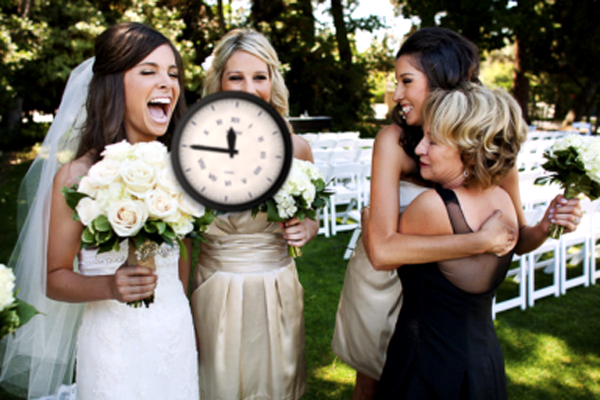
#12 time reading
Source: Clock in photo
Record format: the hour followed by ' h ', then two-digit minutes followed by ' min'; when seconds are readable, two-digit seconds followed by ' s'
11 h 45 min
